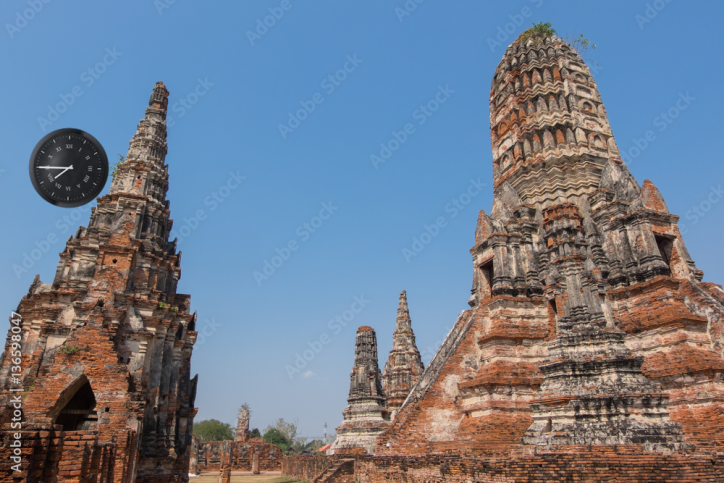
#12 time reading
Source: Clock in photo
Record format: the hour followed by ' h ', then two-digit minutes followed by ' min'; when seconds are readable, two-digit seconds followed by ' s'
7 h 45 min
